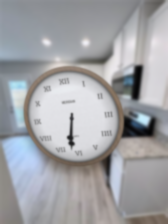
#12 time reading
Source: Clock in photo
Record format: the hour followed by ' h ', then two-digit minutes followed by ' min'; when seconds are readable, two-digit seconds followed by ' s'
6 h 32 min
